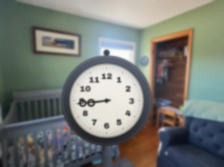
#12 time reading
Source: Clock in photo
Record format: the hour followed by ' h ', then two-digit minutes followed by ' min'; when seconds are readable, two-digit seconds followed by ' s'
8 h 44 min
